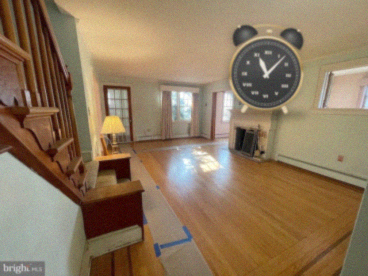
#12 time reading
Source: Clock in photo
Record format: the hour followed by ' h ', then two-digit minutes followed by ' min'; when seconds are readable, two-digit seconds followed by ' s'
11 h 07 min
